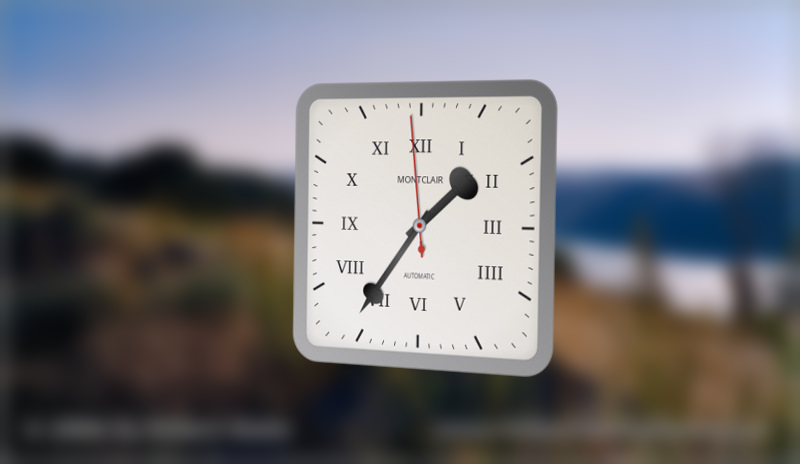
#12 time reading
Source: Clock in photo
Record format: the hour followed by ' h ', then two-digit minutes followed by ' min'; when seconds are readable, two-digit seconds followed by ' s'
1 h 35 min 59 s
